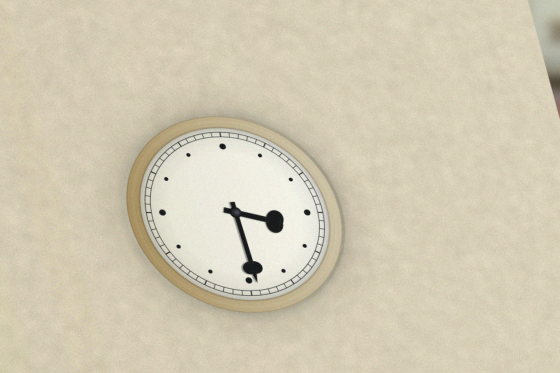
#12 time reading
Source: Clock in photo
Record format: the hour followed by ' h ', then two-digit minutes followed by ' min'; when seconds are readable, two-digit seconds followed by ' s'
3 h 29 min
